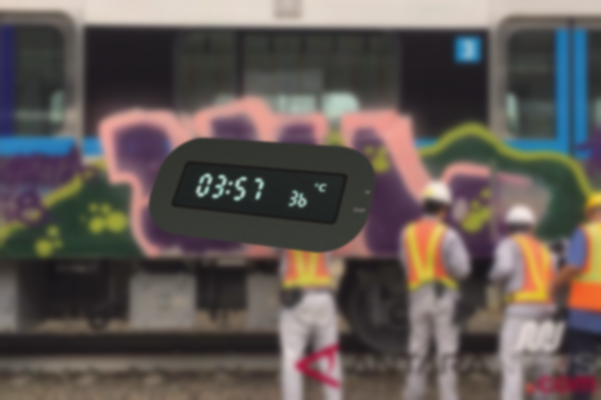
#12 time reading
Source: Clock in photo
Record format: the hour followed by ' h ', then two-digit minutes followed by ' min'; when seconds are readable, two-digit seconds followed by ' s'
3 h 57 min
